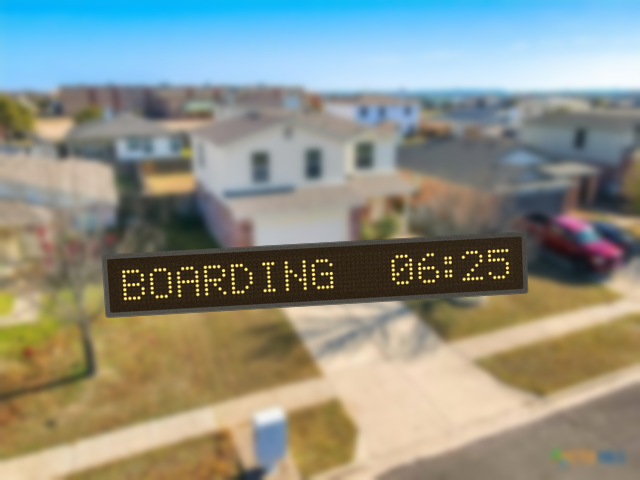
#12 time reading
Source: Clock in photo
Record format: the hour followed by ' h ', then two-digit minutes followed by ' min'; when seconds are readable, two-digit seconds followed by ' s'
6 h 25 min
